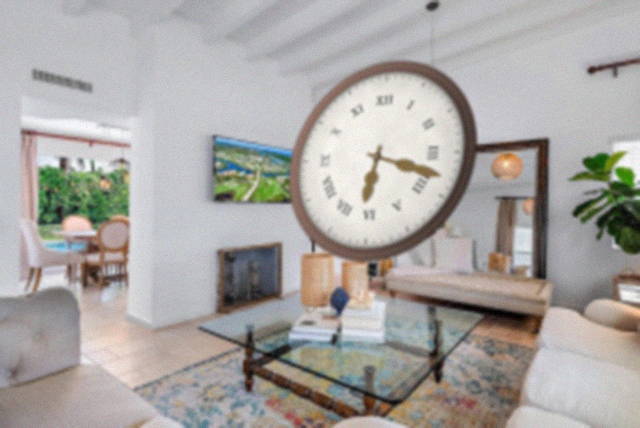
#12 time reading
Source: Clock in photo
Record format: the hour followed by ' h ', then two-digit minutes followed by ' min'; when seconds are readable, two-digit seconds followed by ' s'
6 h 18 min
